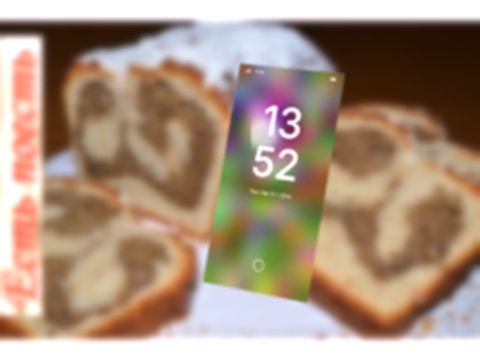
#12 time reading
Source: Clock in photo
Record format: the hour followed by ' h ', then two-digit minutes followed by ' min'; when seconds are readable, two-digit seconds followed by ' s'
13 h 52 min
